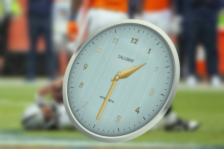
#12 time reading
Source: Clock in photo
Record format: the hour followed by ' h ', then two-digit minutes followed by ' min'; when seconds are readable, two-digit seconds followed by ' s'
1 h 30 min
